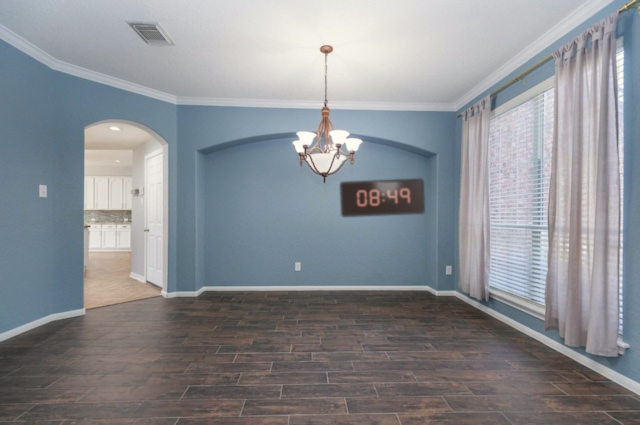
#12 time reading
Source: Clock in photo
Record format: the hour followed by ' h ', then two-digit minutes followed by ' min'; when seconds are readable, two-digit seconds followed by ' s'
8 h 49 min
